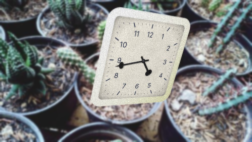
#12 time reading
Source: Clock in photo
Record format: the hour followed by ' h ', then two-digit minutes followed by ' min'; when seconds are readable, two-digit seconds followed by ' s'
4 h 43 min
